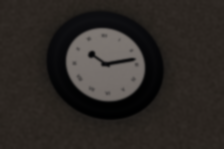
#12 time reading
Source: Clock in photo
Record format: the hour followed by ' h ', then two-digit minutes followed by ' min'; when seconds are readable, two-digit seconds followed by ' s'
10 h 13 min
